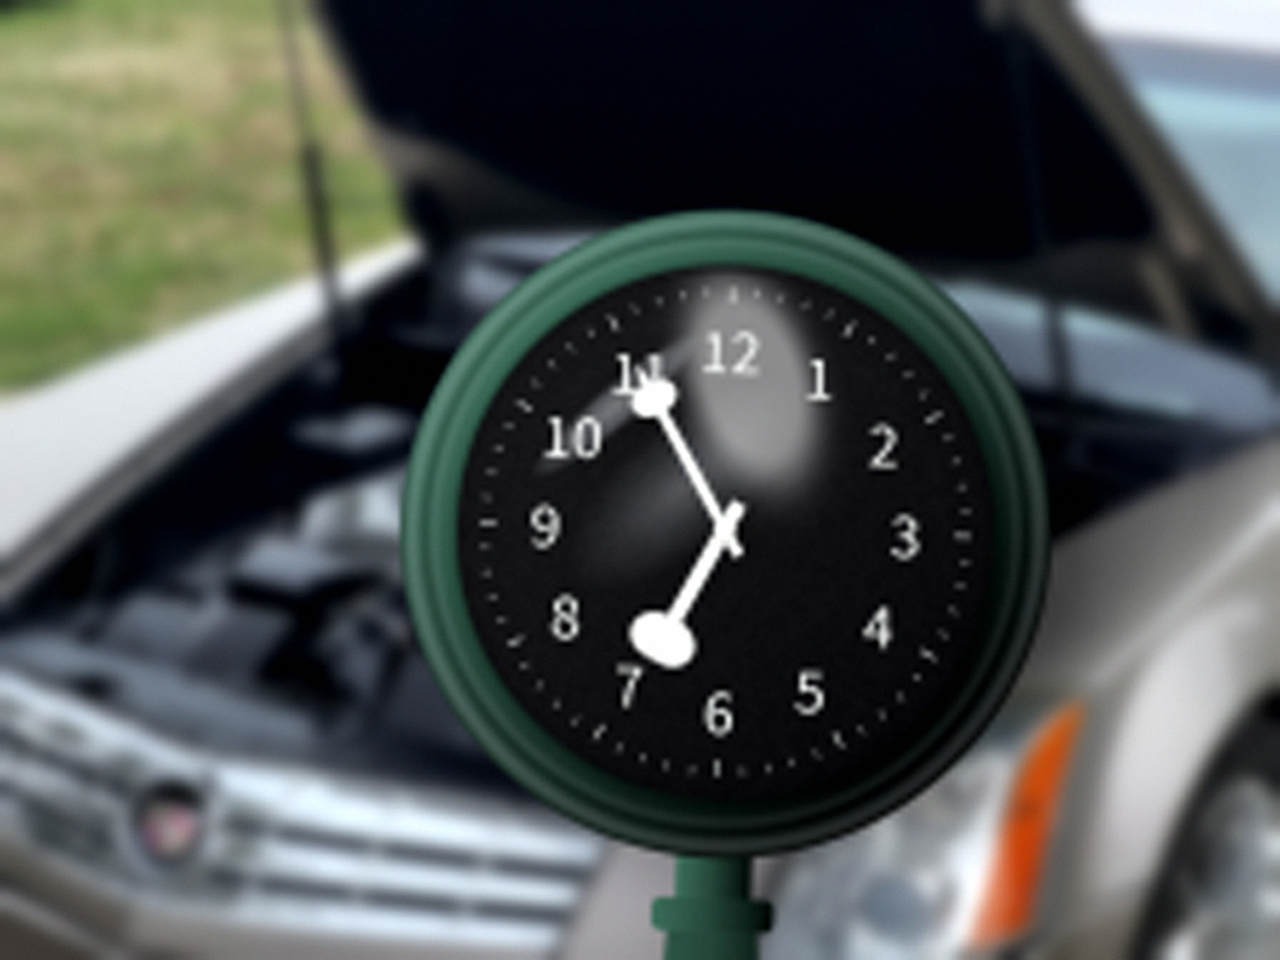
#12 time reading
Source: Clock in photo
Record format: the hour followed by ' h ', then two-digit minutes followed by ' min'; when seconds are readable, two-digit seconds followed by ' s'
6 h 55 min
